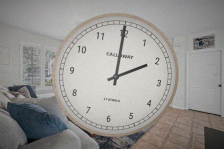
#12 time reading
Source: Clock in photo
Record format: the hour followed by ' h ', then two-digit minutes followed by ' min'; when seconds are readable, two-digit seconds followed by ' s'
2 h 00 min
